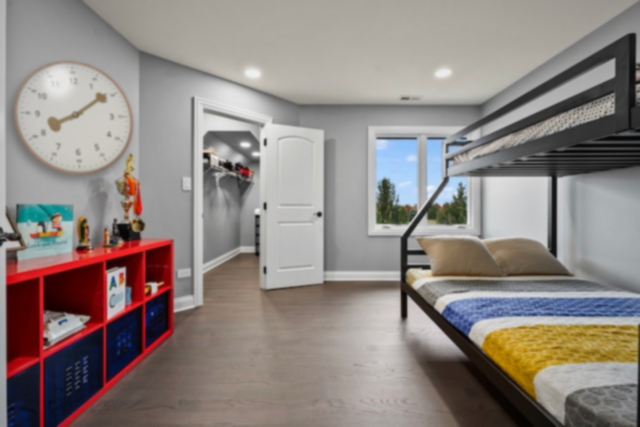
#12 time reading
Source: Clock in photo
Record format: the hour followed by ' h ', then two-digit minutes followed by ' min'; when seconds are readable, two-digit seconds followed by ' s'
8 h 09 min
